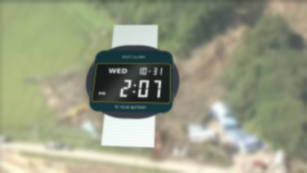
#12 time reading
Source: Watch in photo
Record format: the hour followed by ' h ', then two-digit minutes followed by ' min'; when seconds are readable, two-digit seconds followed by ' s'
2 h 07 min
